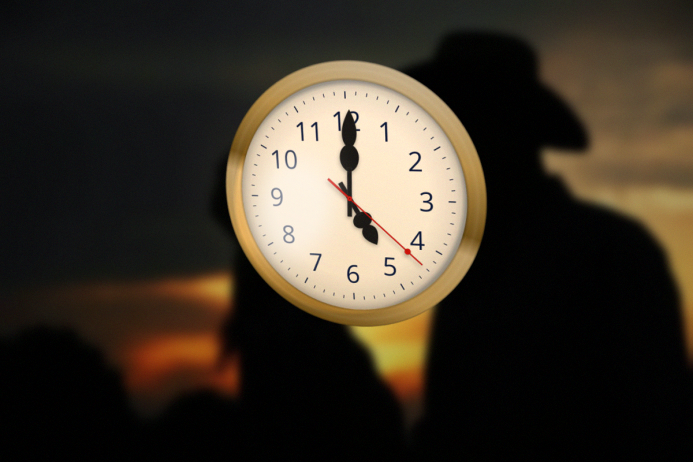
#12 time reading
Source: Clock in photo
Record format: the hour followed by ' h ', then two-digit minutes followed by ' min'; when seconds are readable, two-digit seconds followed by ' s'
5 h 00 min 22 s
